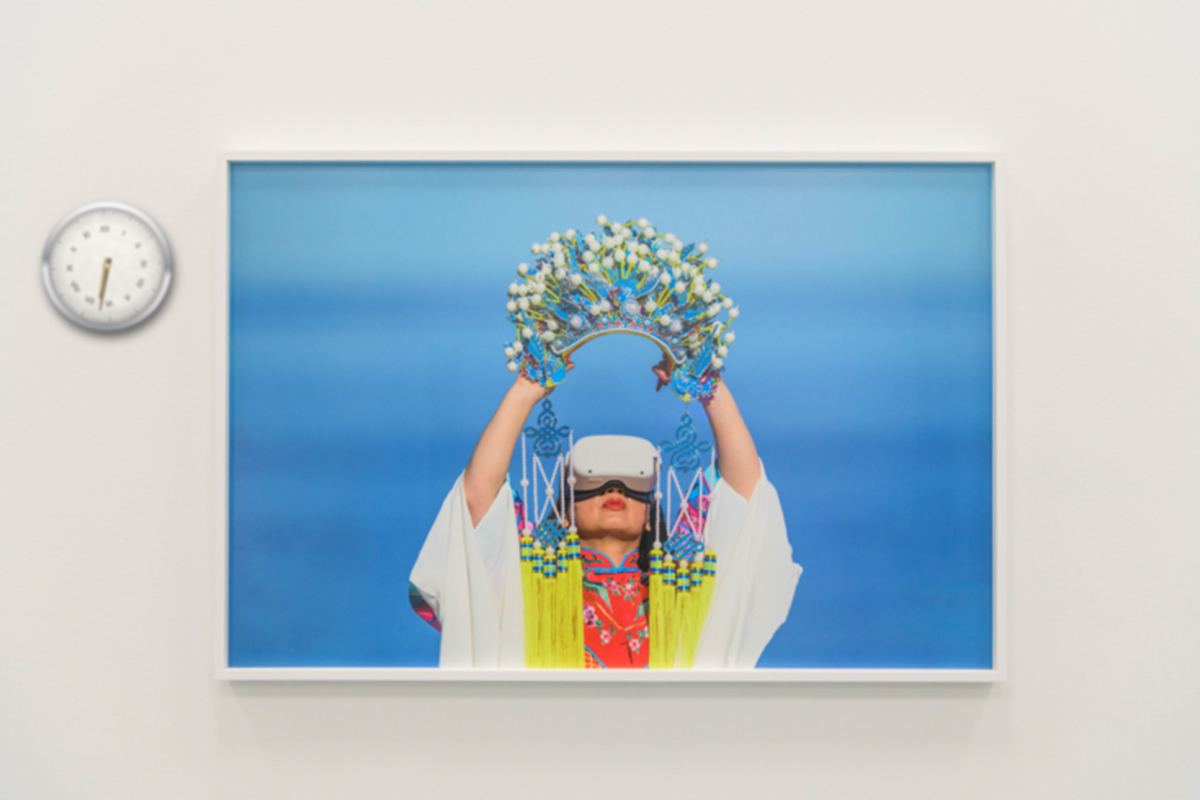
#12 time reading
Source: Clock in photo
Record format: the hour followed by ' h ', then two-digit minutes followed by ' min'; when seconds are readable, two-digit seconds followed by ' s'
6 h 32 min
